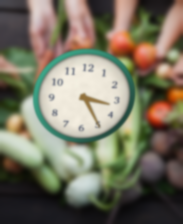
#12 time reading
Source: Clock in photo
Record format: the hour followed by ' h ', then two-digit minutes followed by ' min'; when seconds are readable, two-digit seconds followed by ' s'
3 h 25 min
